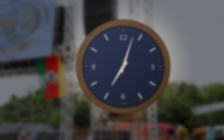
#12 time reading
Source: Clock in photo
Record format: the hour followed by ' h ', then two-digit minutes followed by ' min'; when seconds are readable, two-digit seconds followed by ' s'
7 h 03 min
